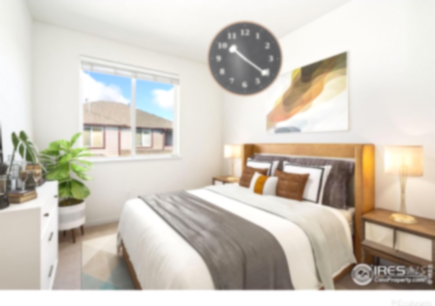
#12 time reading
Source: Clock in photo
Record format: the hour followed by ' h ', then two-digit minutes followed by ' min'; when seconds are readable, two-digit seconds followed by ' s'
10 h 21 min
